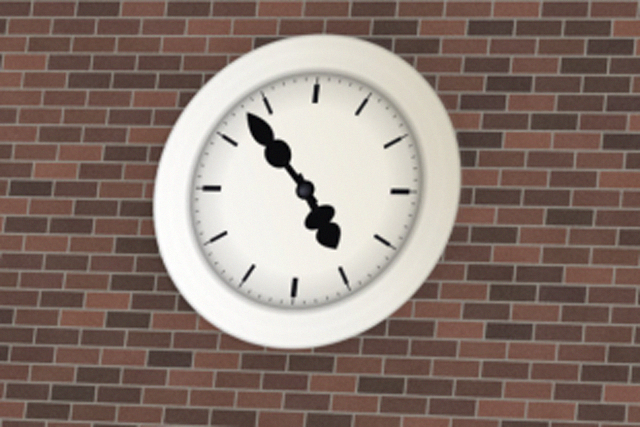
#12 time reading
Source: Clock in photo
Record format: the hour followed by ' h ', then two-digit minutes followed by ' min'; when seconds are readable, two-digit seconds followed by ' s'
4 h 53 min
